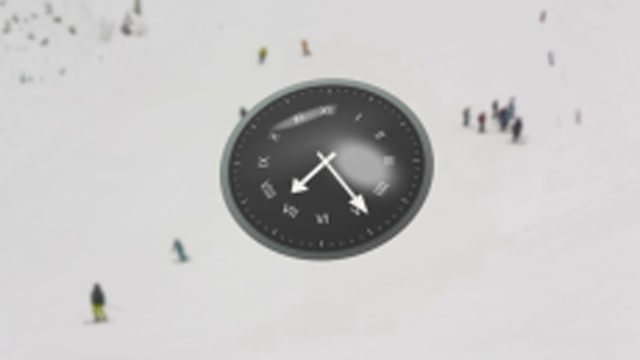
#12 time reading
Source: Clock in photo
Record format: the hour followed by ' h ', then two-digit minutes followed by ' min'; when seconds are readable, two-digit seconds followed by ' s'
7 h 24 min
